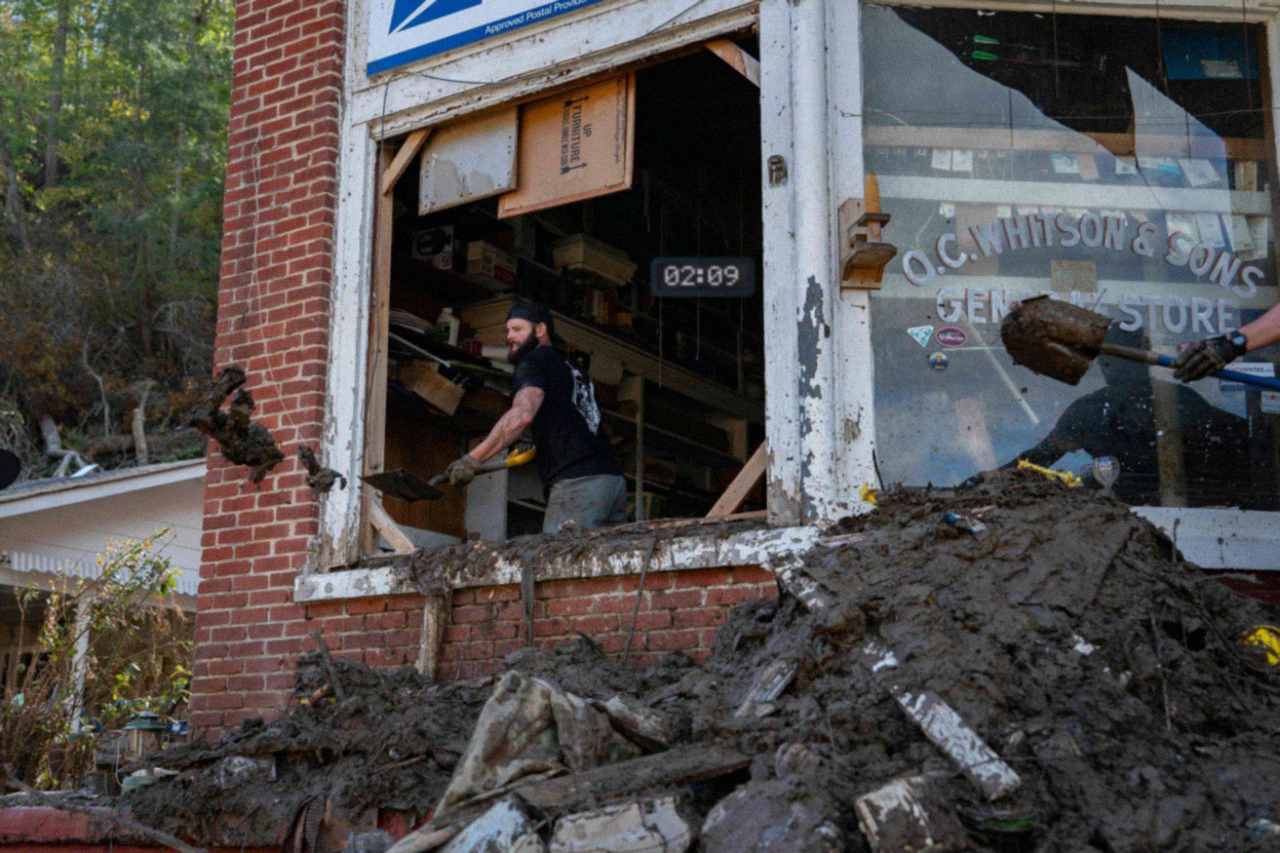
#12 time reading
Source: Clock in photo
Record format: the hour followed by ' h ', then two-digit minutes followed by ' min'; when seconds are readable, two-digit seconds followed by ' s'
2 h 09 min
